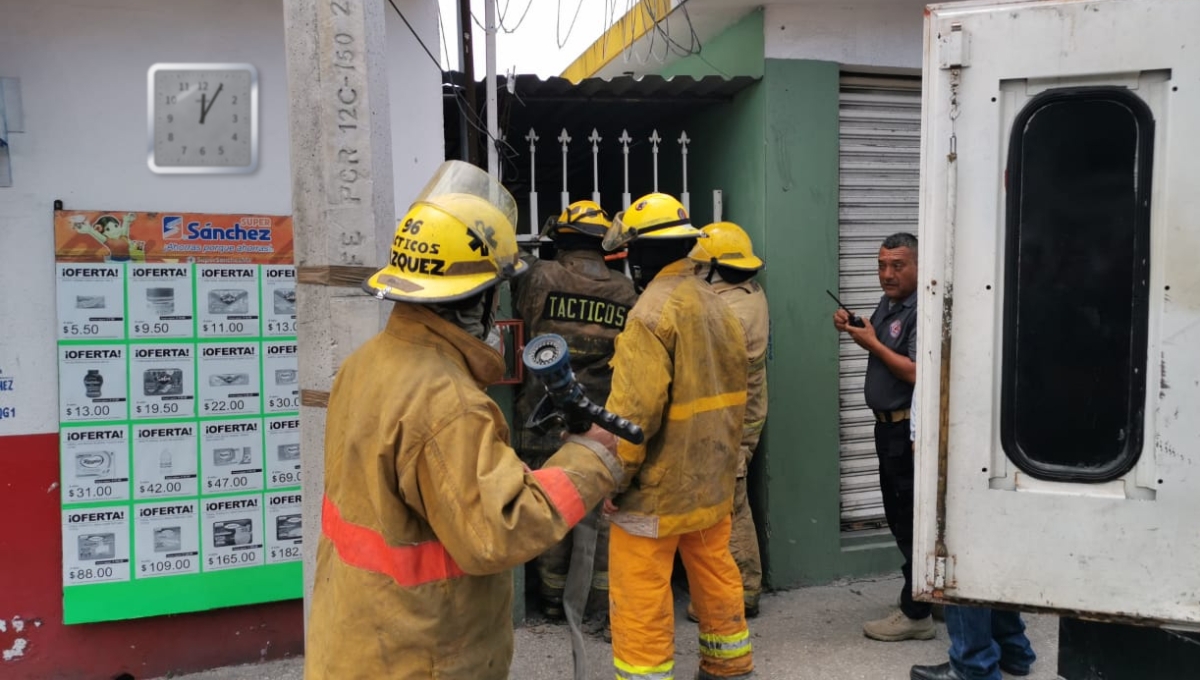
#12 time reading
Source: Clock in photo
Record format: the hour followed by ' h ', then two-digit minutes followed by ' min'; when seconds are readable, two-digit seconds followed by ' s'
12 h 05 min
